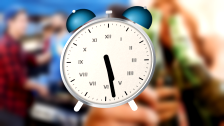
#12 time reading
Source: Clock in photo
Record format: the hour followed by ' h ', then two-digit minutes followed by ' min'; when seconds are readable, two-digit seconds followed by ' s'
5 h 28 min
